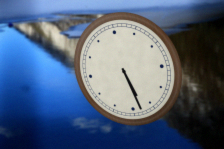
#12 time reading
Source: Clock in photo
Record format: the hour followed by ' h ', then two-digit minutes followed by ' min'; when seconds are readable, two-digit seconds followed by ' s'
5 h 28 min
